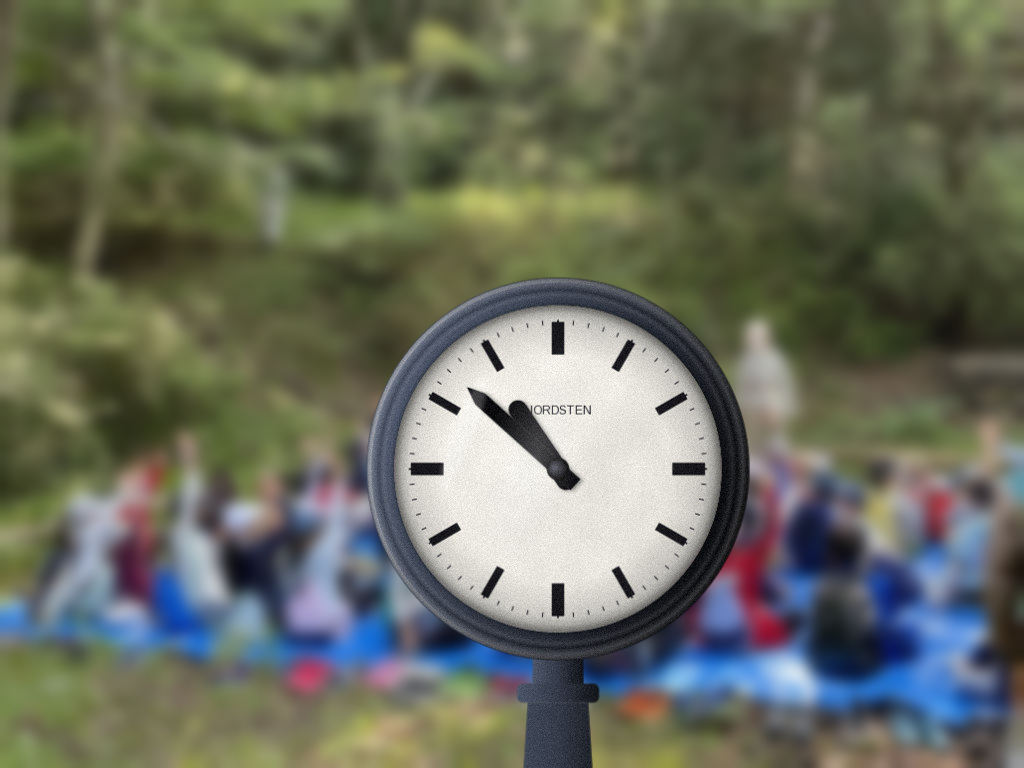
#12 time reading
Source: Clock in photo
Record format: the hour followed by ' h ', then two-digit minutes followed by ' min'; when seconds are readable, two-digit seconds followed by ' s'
10 h 52 min
